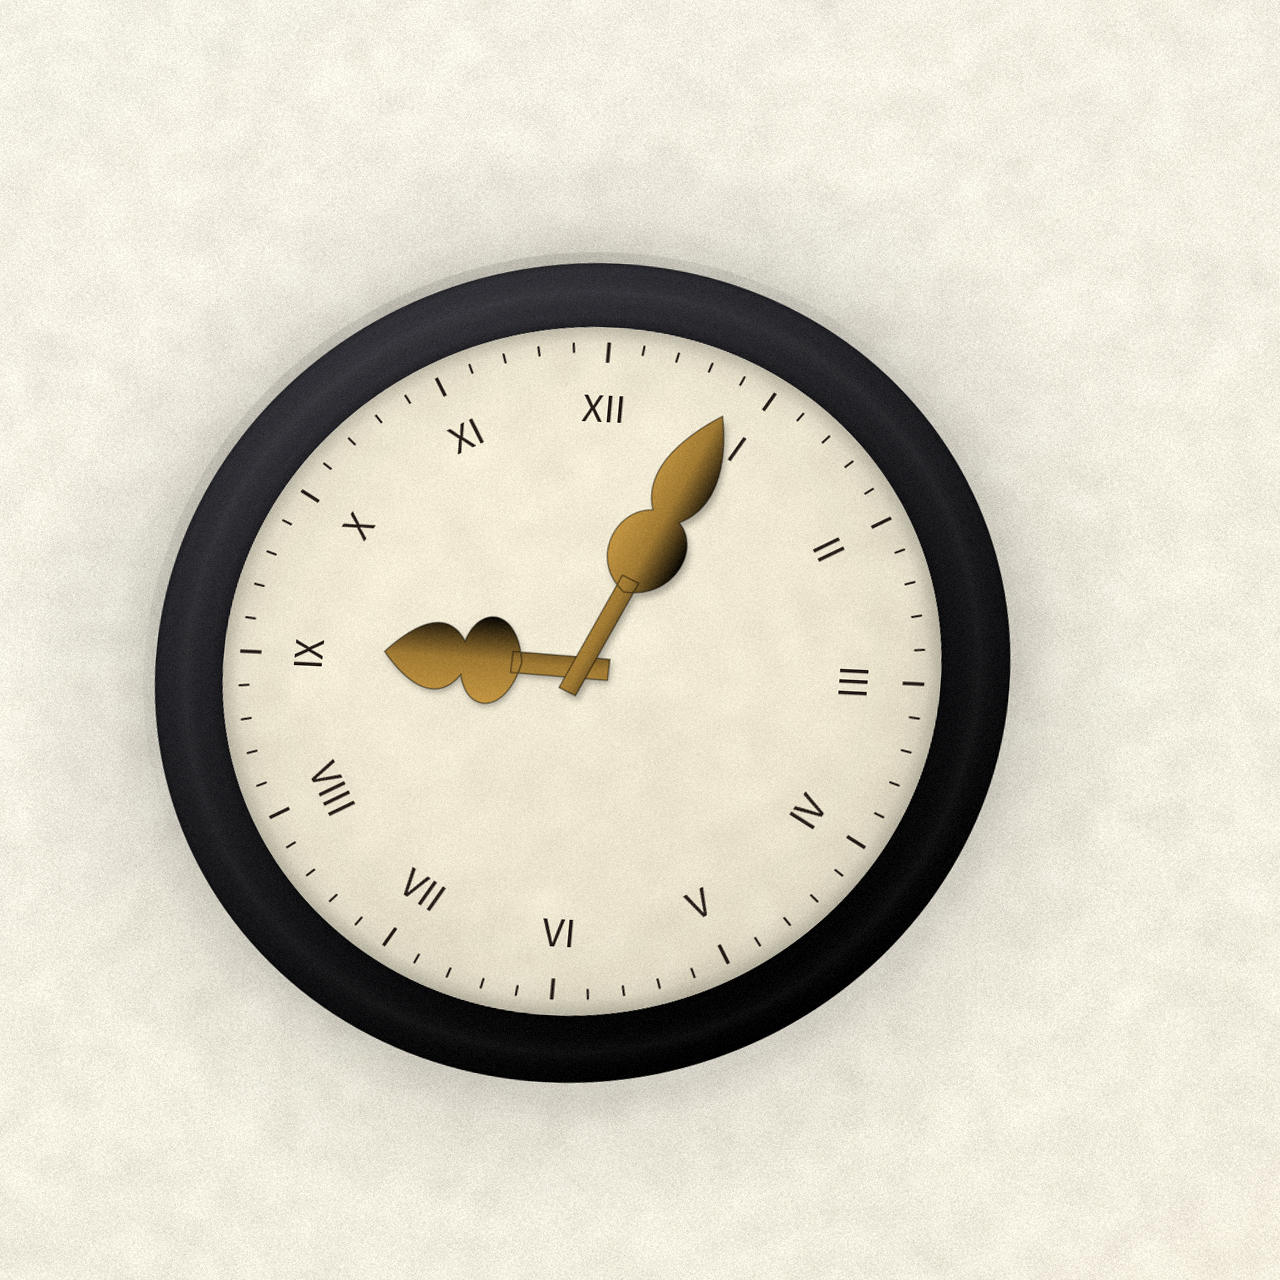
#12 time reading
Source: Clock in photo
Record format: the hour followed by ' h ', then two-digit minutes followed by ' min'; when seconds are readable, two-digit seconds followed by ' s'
9 h 04 min
